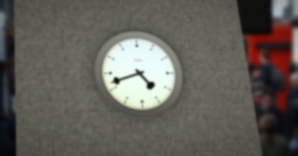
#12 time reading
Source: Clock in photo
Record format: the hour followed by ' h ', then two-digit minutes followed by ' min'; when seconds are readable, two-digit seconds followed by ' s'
4 h 42 min
